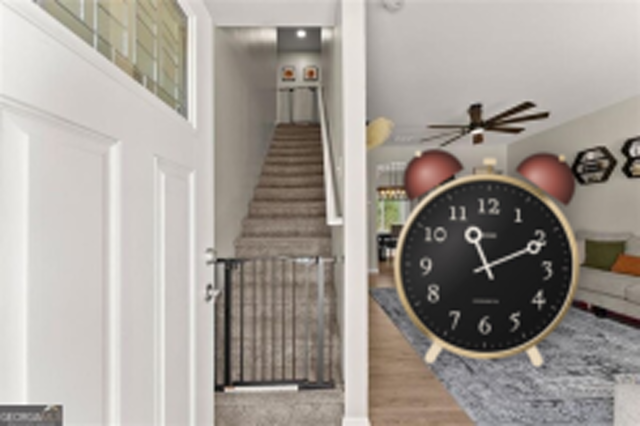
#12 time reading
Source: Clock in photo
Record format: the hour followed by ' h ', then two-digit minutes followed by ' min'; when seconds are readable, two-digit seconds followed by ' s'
11 h 11 min
